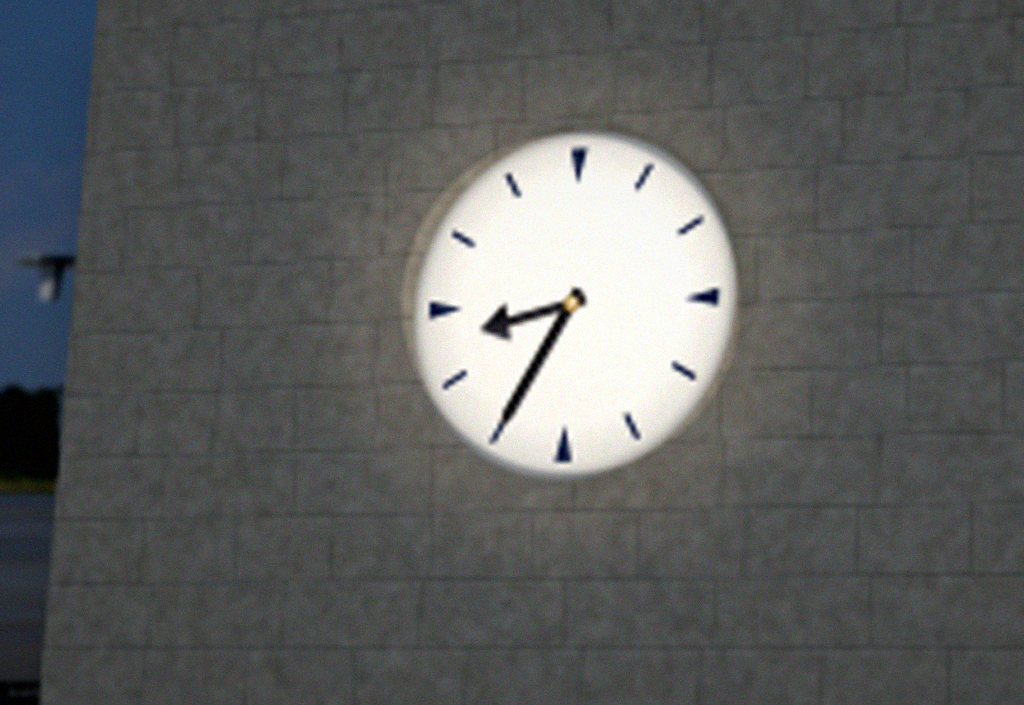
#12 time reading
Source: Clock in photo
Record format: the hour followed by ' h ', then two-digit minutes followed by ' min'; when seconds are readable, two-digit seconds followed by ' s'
8 h 35 min
